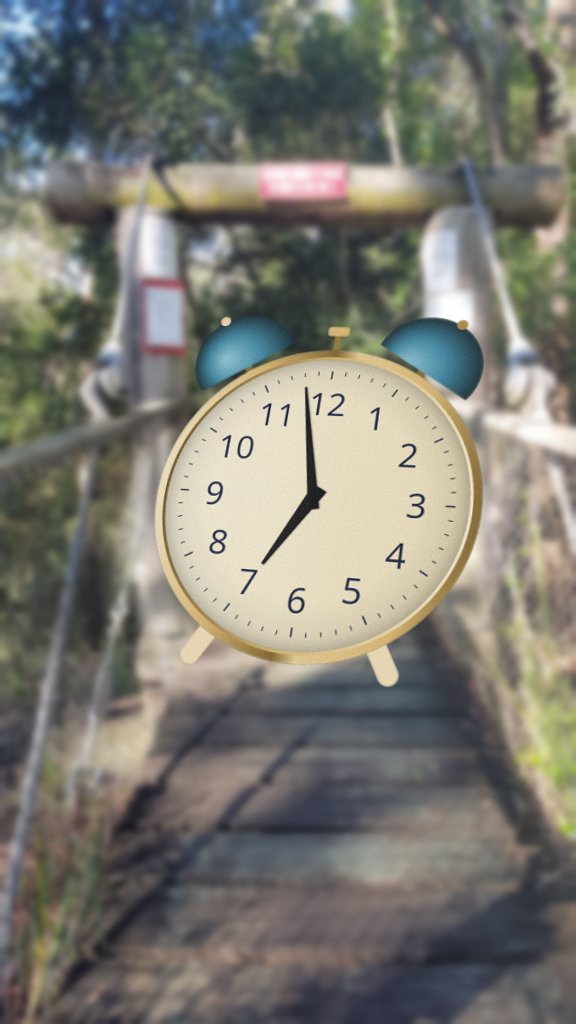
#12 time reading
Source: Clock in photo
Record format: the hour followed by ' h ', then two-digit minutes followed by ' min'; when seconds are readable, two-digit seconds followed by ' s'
6 h 58 min
